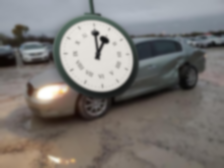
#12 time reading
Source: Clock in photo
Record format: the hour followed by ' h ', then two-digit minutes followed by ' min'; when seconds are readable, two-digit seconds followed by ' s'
1 h 00 min
